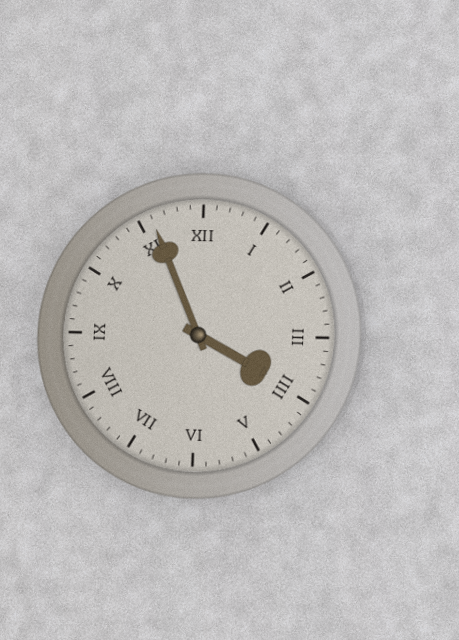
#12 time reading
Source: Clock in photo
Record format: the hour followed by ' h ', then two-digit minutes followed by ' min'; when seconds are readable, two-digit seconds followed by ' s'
3 h 56 min
